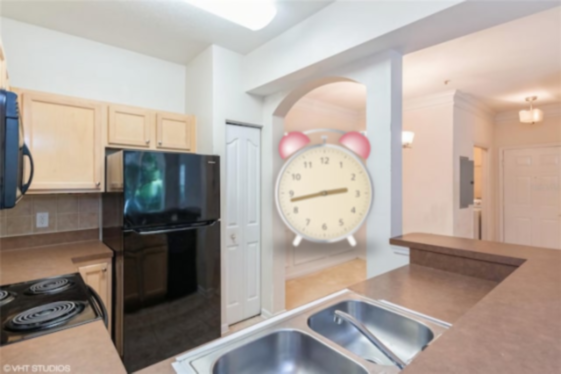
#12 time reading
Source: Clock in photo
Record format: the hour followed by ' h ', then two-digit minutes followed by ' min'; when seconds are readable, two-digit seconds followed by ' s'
2 h 43 min
